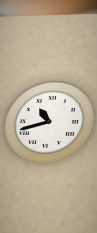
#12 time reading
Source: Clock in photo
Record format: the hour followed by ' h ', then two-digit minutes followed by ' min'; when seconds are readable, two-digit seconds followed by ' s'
10 h 42 min
